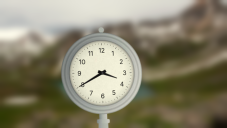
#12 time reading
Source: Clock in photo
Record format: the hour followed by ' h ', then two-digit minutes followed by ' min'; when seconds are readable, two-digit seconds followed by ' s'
3 h 40 min
